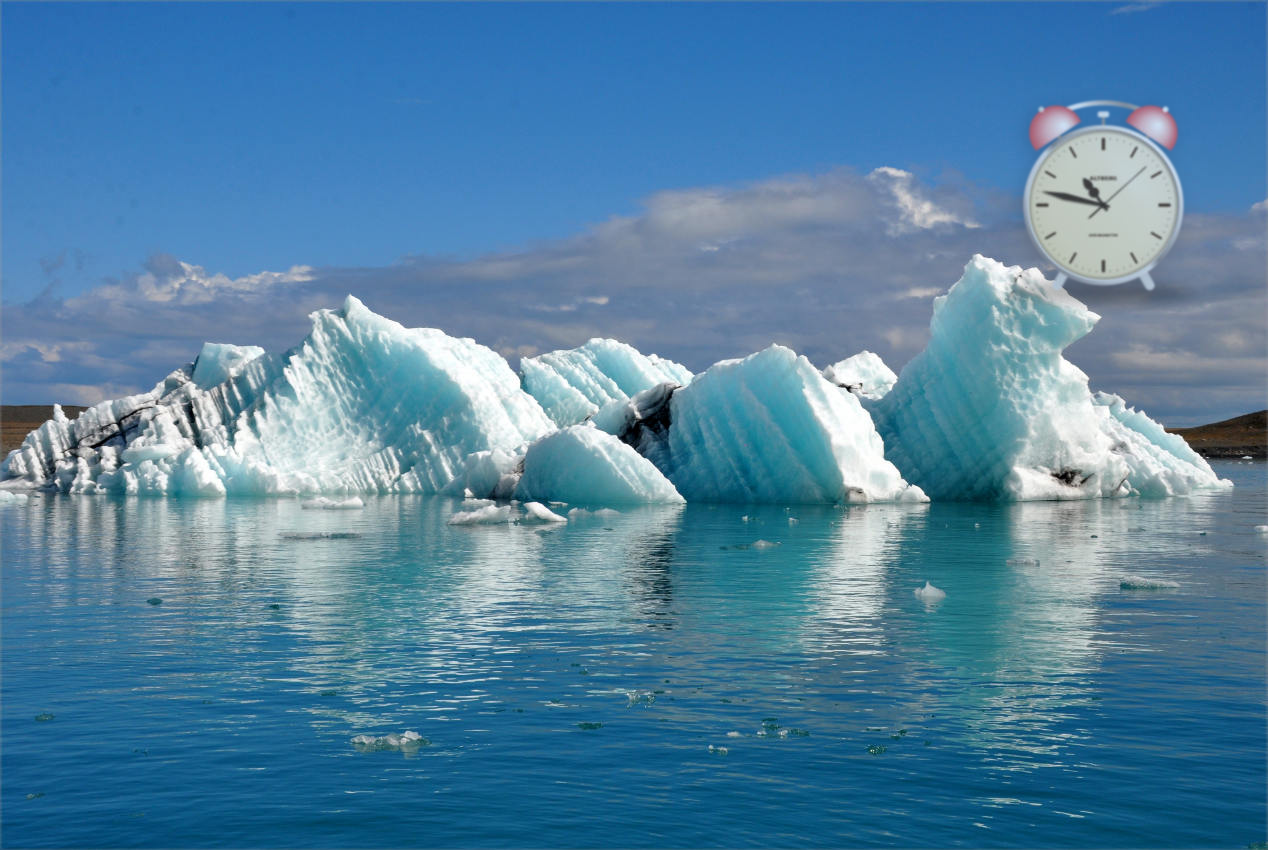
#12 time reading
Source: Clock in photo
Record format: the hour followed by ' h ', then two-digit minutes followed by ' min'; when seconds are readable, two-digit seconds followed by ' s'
10 h 47 min 08 s
